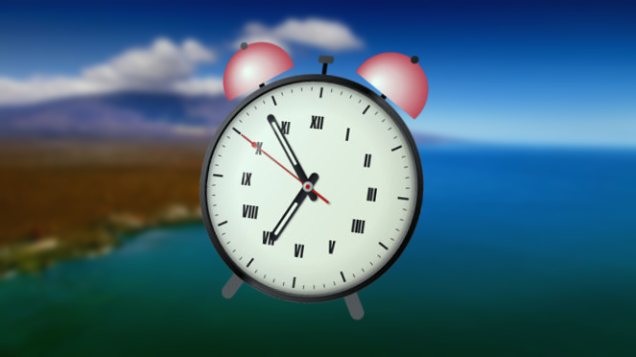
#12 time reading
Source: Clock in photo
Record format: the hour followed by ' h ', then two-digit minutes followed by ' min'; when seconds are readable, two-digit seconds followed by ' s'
6 h 53 min 50 s
